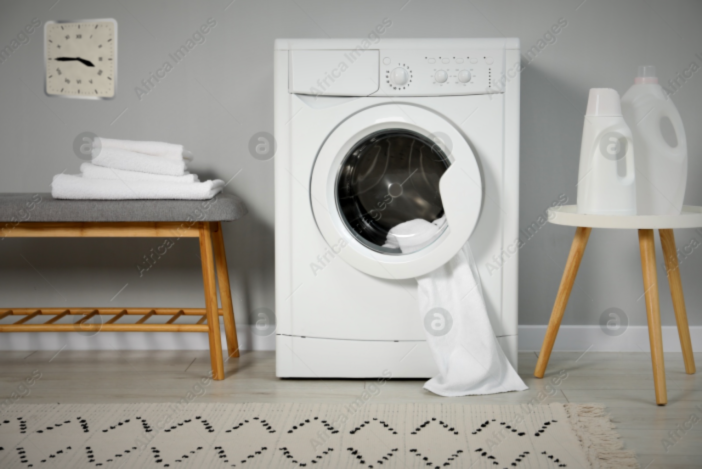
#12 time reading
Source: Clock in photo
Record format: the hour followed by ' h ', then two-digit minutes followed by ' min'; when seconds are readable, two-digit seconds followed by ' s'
3 h 45 min
